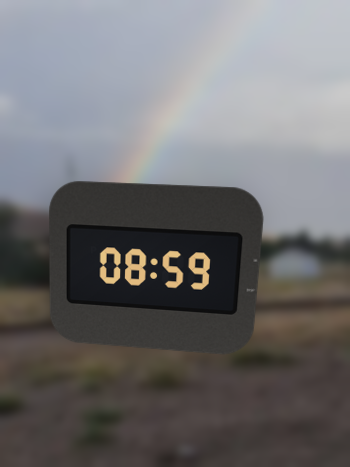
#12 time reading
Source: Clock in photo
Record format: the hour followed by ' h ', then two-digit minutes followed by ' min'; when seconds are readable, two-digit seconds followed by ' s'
8 h 59 min
